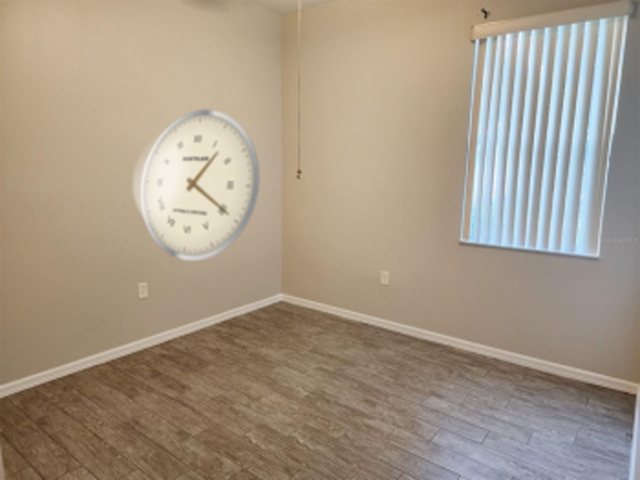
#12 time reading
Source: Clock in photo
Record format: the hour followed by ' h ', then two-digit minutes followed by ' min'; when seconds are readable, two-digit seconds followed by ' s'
1 h 20 min
